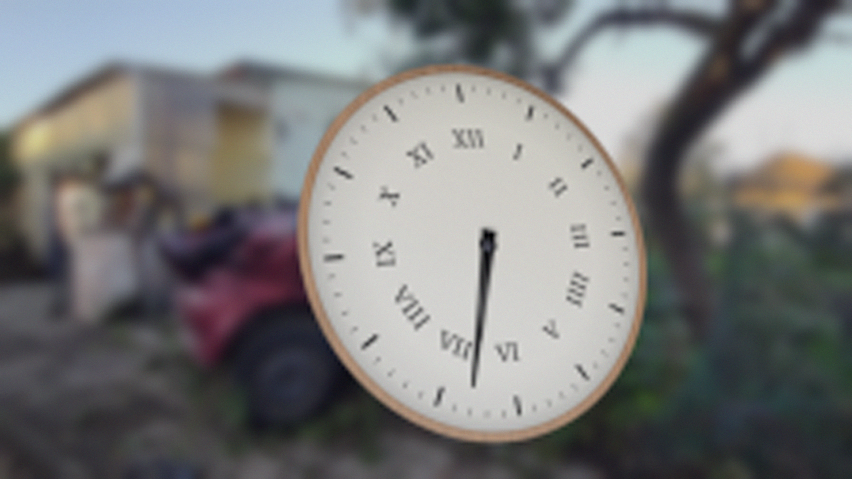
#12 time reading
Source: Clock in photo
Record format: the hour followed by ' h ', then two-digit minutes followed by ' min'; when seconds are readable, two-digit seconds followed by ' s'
6 h 33 min
